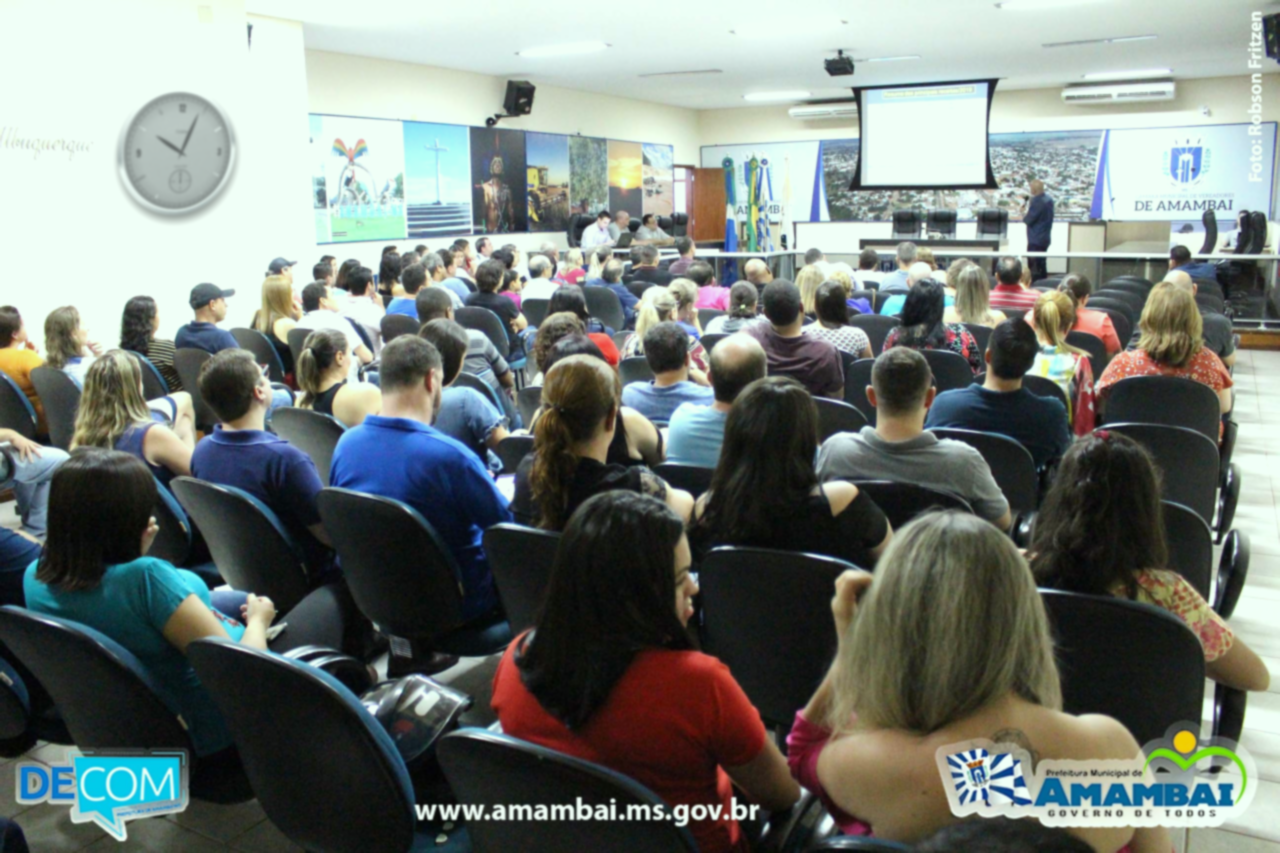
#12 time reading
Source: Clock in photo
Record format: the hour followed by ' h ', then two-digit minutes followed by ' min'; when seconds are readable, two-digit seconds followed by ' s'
10 h 04 min
